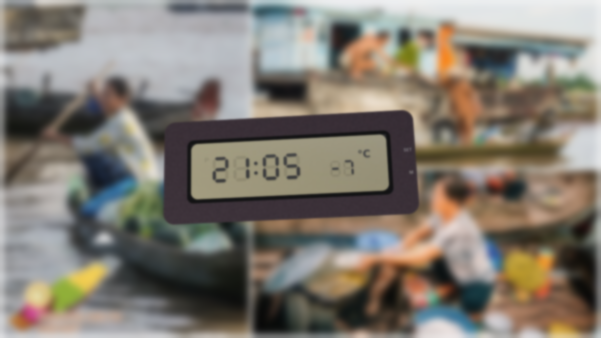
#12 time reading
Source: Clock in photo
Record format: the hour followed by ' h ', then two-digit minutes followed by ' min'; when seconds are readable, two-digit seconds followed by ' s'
21 h 05 min
